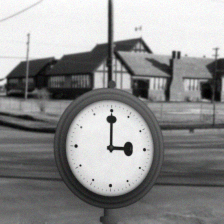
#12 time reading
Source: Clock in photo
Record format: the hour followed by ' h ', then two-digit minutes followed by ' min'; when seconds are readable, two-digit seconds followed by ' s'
3 h 00 min
